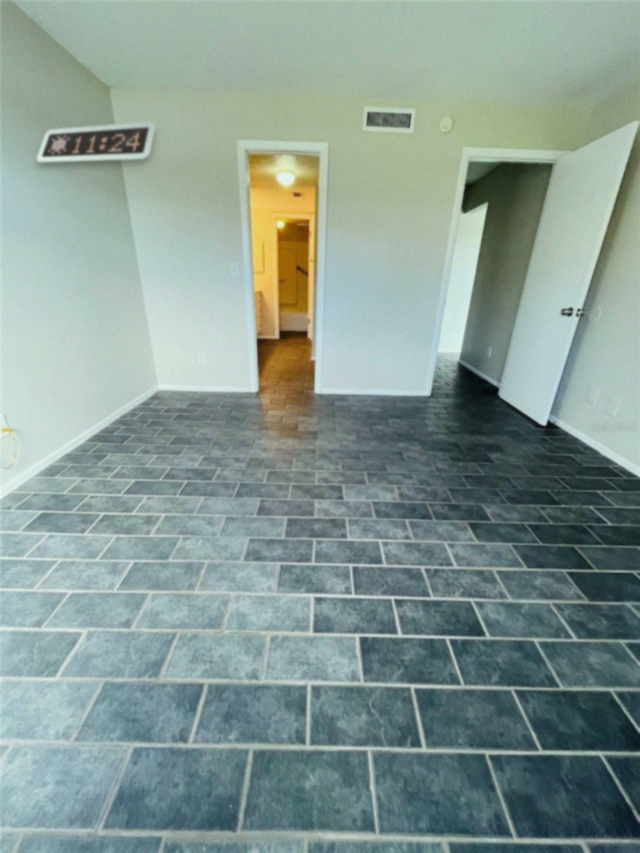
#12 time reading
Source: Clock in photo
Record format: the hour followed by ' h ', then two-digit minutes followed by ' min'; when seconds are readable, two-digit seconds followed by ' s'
11 h 24 min
